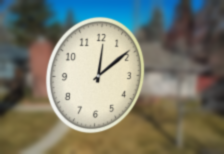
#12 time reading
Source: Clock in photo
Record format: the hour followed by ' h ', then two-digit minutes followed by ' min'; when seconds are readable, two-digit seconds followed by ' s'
12 h 09 min
